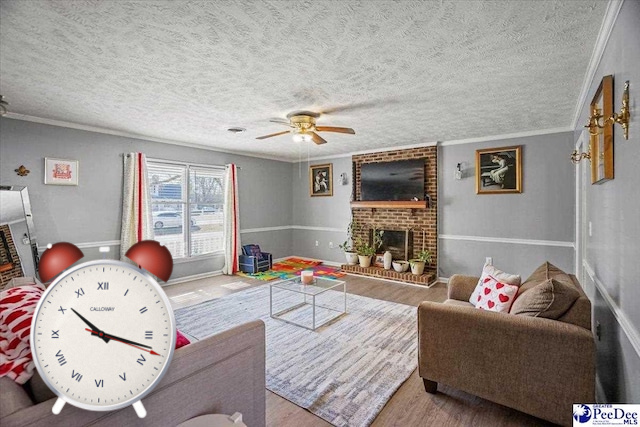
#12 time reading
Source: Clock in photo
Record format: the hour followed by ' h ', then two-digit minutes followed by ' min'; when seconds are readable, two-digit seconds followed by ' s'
10 h 17 min 18 s
